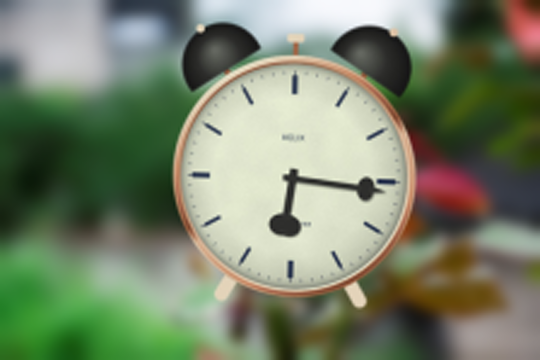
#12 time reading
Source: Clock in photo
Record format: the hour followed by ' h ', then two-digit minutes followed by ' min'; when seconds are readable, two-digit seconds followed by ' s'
6 h 16 min
